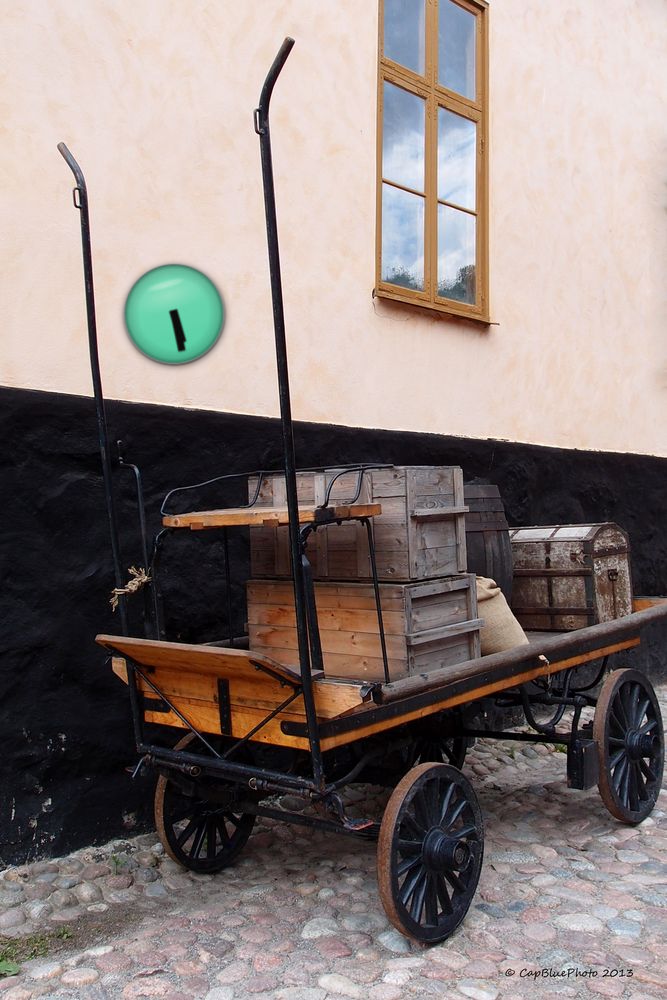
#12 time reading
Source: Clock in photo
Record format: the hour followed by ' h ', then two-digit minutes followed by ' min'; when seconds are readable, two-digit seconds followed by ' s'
5 h 28 min
